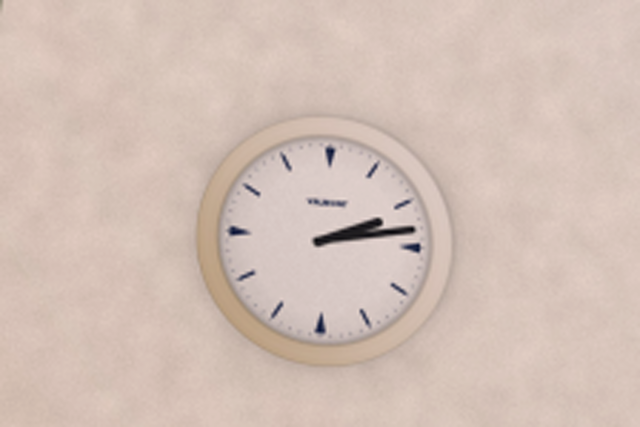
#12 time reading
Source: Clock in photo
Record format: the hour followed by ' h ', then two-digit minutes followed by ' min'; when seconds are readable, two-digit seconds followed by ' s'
2 h 13 min
